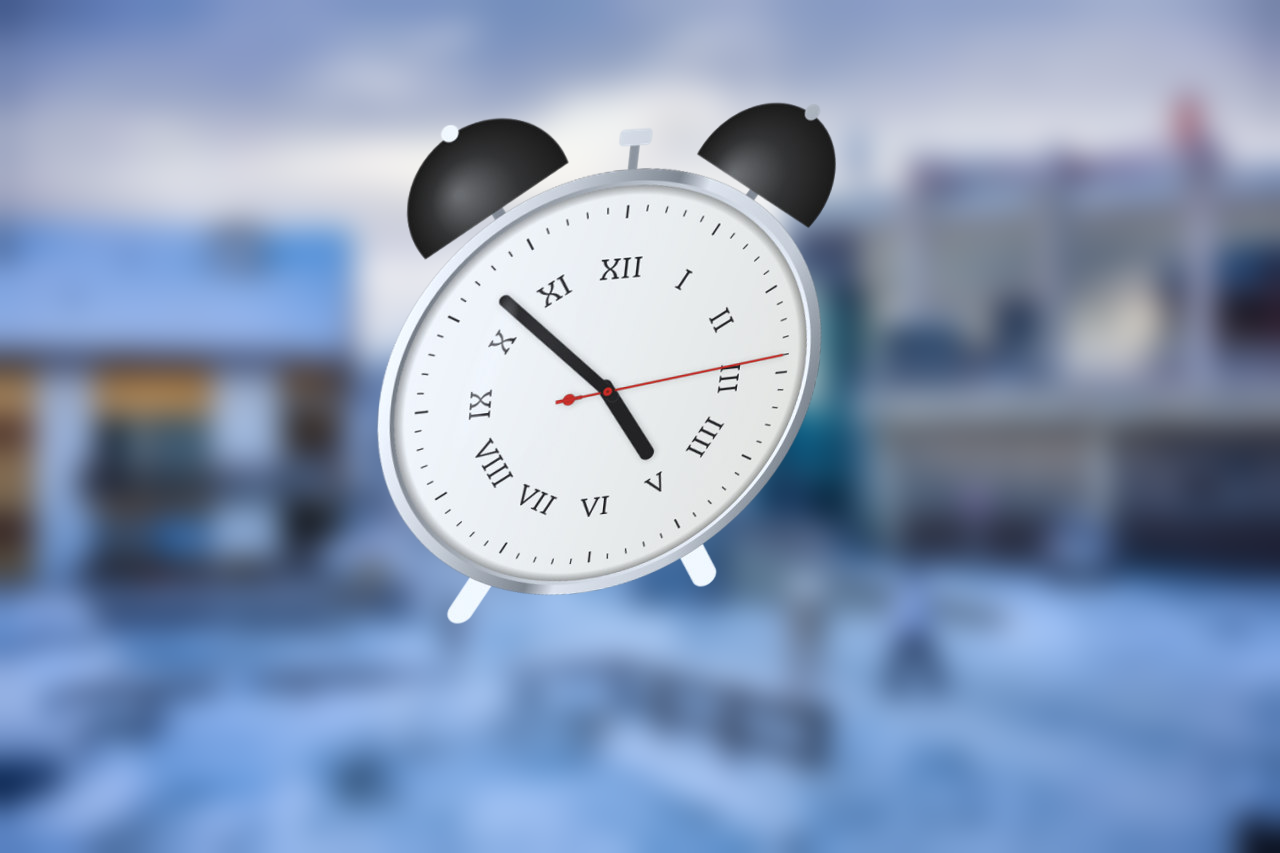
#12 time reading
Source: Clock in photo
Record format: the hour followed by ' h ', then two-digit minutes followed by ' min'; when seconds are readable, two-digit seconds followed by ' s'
4 h 52 min 14 s
